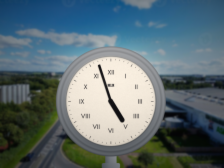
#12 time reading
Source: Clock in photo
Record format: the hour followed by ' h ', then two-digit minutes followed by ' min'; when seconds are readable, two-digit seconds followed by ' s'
4 h 57 min
